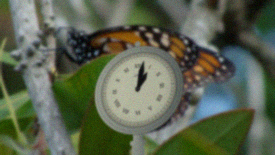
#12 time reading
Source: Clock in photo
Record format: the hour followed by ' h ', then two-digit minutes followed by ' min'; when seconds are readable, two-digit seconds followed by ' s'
1 h 02 min
